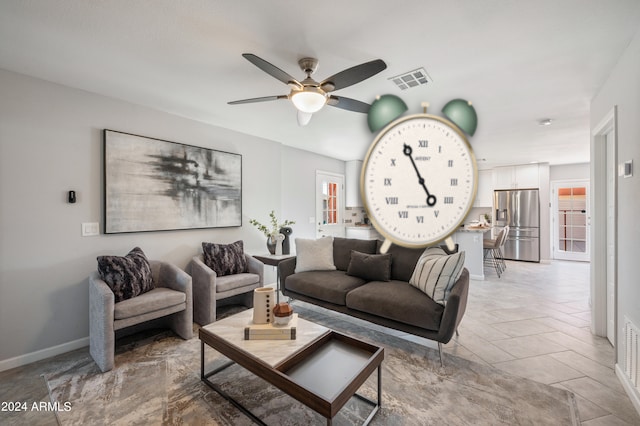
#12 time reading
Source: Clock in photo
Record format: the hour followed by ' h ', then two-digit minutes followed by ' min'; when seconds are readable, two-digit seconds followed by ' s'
4 h 55 min
